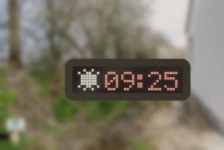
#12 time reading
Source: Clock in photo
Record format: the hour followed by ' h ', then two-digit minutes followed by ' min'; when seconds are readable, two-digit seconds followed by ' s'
9 h 25 min
